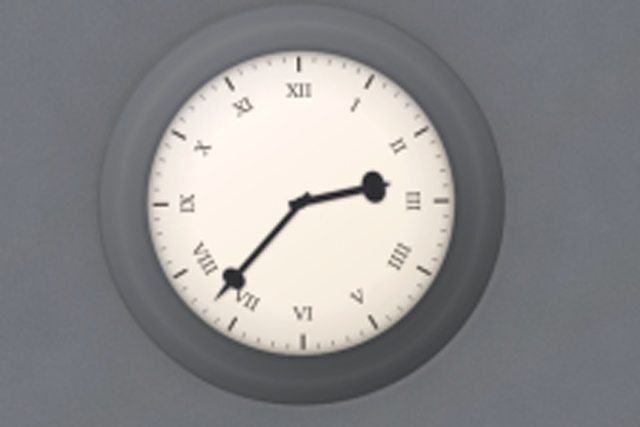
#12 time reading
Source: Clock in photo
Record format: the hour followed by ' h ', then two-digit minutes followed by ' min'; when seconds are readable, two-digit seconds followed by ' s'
2 h 37 min
